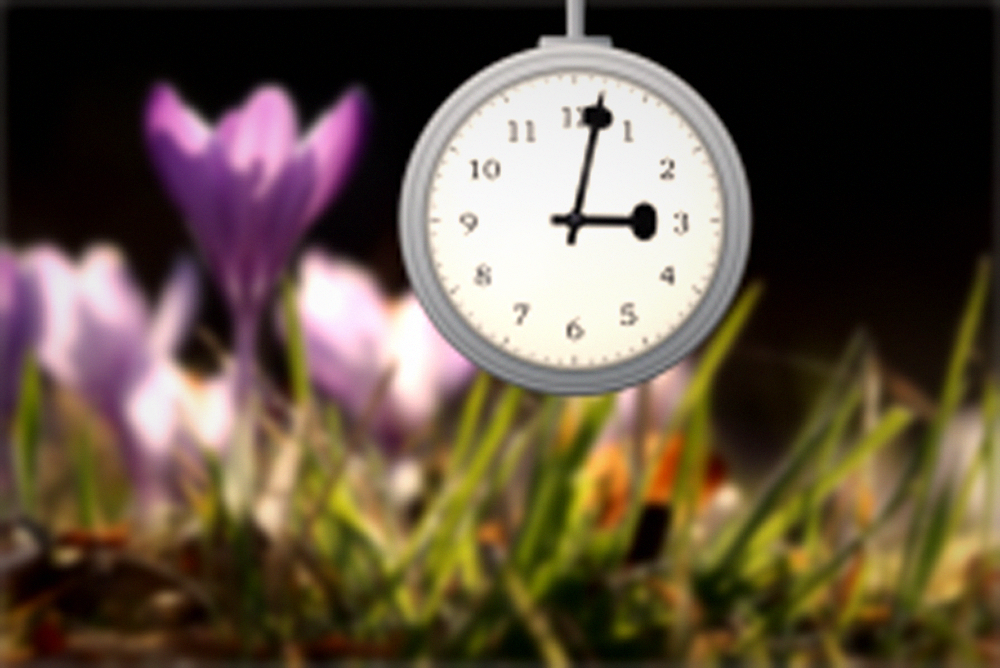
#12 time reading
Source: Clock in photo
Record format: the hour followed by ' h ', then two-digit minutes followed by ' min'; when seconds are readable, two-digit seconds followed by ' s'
3 h 02 min
